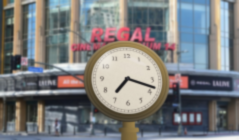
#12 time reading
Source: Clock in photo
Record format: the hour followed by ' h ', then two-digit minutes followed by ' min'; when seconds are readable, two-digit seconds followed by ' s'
7 h 18 min
